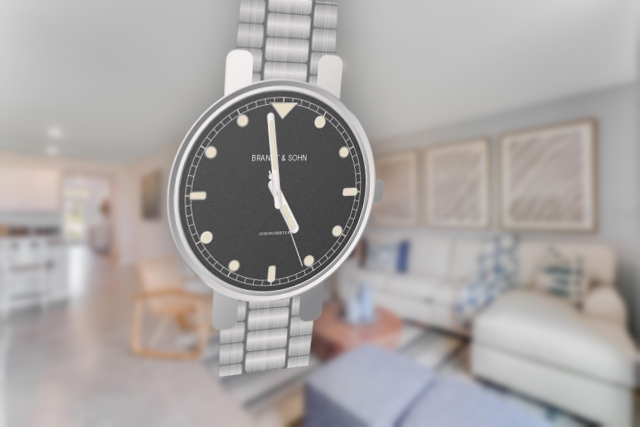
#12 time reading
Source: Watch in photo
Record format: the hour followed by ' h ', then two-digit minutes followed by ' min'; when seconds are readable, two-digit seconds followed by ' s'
4 h 58 min 26 s
